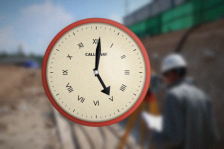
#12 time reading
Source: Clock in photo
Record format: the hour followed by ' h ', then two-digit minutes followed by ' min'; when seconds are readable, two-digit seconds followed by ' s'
5 h 01 min
